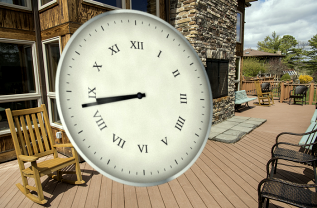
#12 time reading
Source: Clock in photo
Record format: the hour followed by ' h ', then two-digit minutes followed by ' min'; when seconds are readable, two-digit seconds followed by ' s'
8 h 43 min
